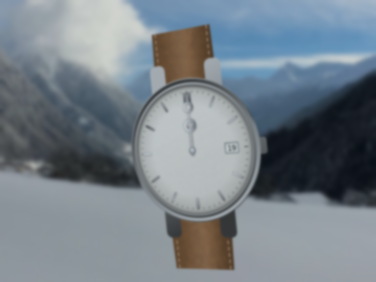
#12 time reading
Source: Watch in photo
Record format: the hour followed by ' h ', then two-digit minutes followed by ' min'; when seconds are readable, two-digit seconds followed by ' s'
12 h 00 min
